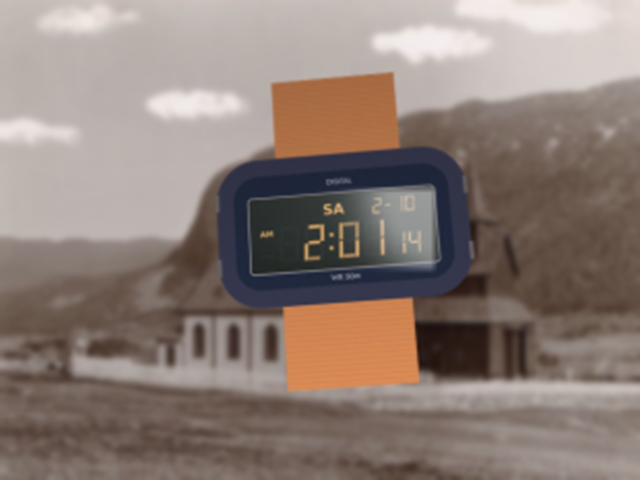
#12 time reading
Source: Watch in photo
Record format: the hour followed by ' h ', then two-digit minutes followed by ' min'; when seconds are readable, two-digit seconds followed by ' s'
2 h 01 min 14 s
